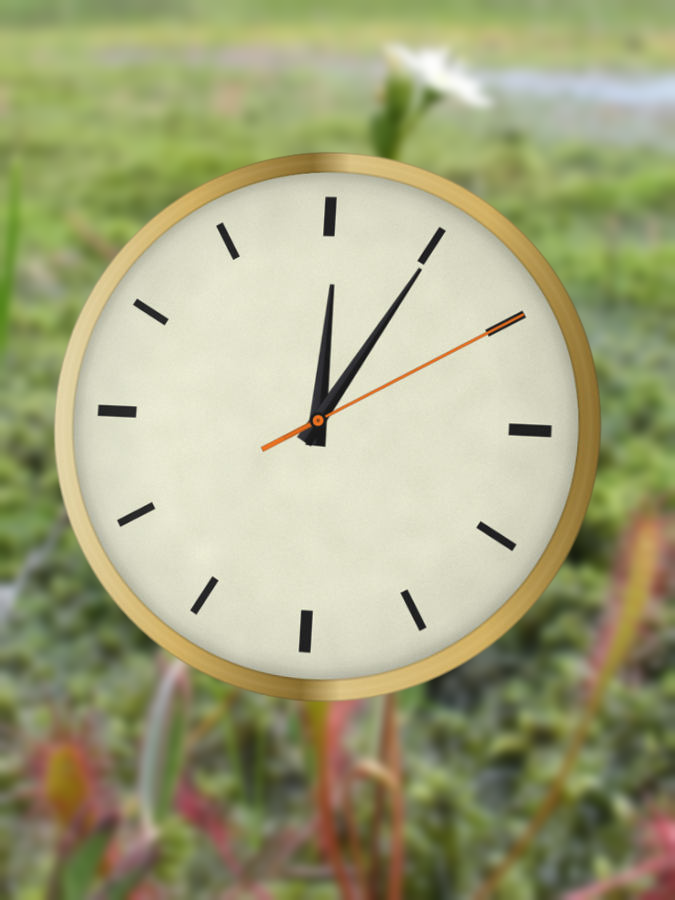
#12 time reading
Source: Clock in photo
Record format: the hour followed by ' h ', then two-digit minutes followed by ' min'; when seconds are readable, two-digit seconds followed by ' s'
12 h 05 min 10 s
